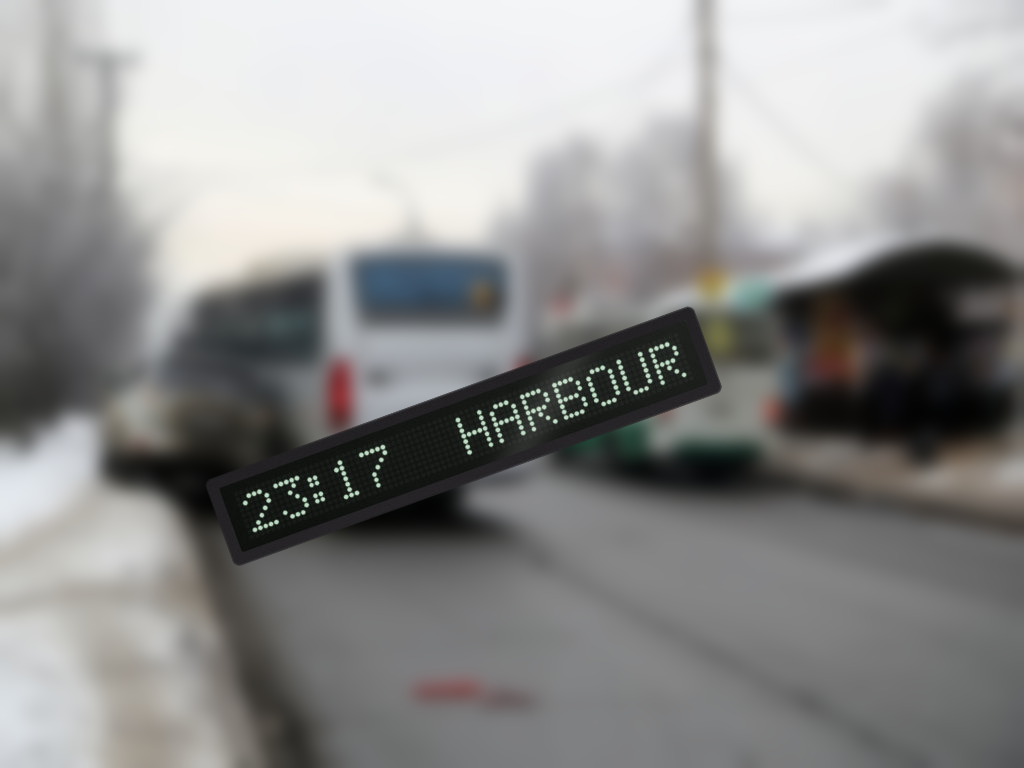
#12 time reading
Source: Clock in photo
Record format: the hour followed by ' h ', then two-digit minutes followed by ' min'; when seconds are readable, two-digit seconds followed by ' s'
23 h 17 min
